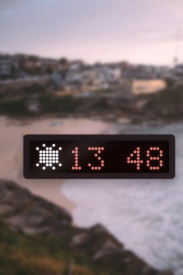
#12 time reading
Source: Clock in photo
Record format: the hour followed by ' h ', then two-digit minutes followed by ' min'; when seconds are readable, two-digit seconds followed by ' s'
13 h 48 min
